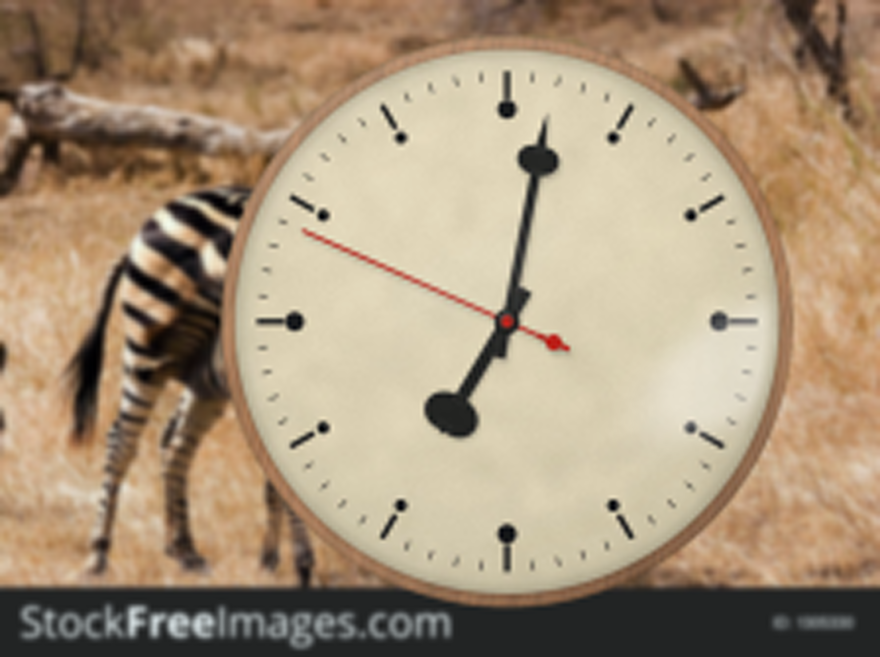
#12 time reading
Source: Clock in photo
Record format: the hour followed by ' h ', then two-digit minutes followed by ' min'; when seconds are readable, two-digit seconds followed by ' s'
7 h 01 min 49 s
